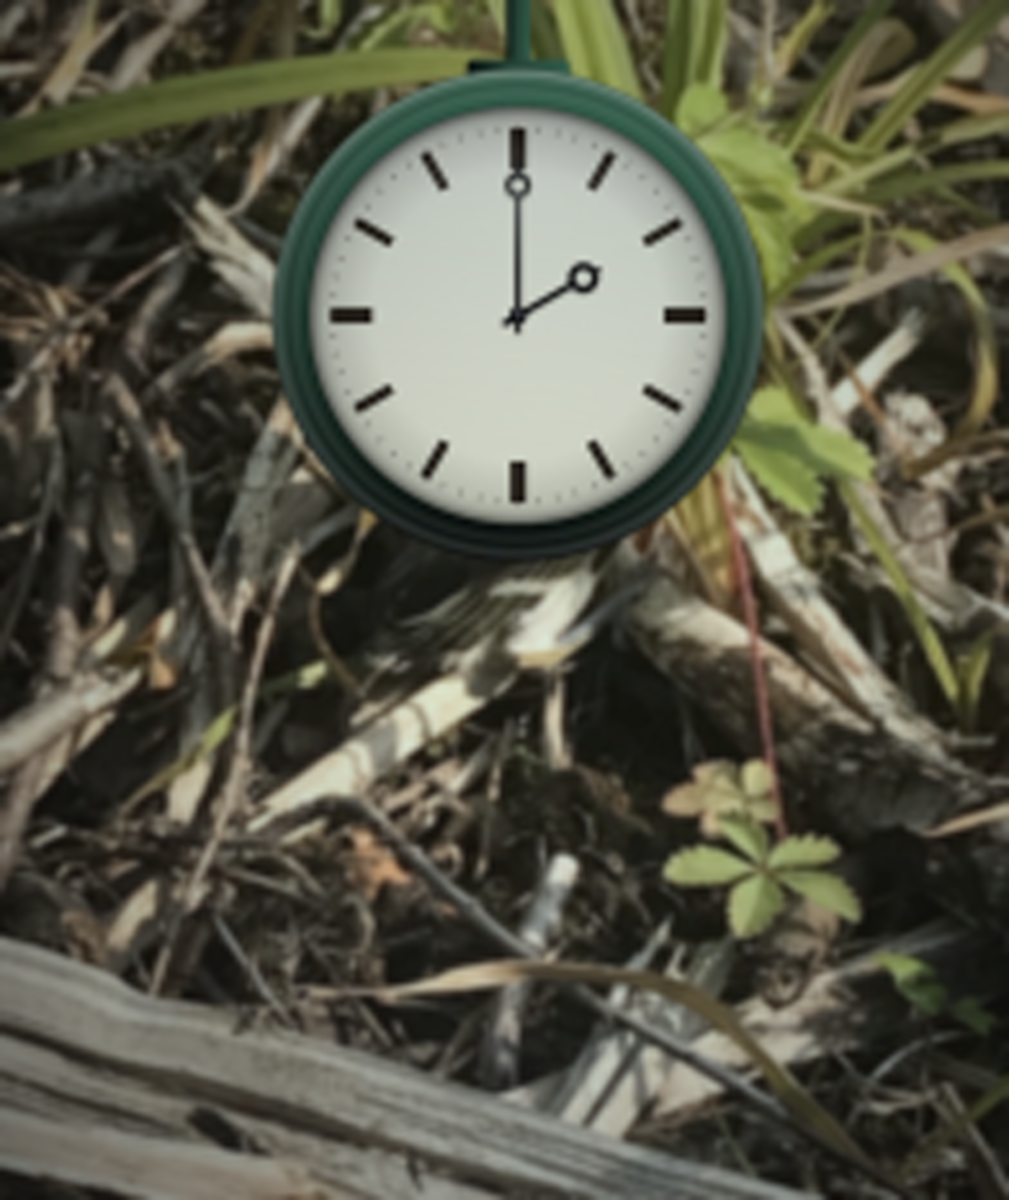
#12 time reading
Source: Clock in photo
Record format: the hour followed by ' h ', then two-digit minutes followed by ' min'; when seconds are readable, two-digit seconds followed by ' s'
2 h 00 min
